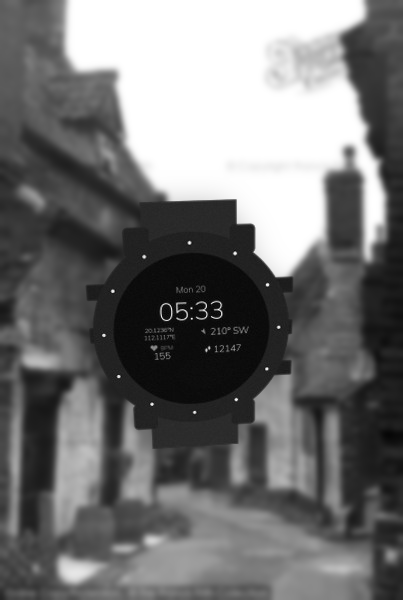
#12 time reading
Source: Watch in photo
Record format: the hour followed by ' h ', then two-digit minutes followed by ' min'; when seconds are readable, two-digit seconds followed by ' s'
5 h 33 min
